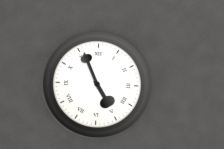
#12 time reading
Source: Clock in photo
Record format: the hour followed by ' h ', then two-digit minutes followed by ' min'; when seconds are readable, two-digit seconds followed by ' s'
4 h 56 min
